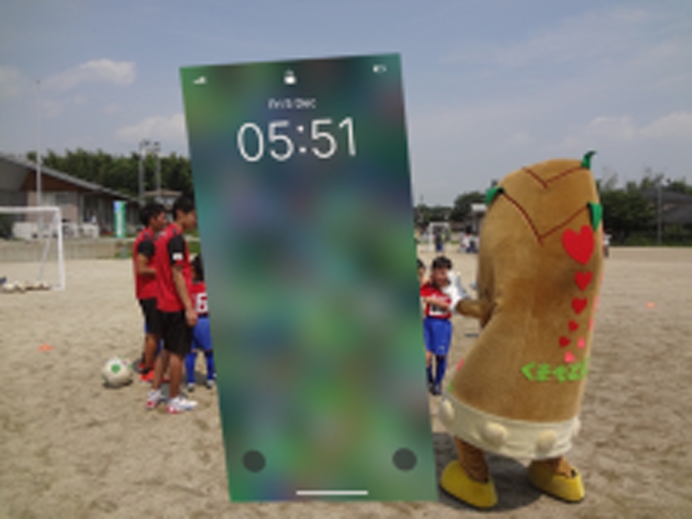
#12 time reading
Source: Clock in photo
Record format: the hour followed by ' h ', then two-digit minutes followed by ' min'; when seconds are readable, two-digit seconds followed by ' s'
5 h 51 min
